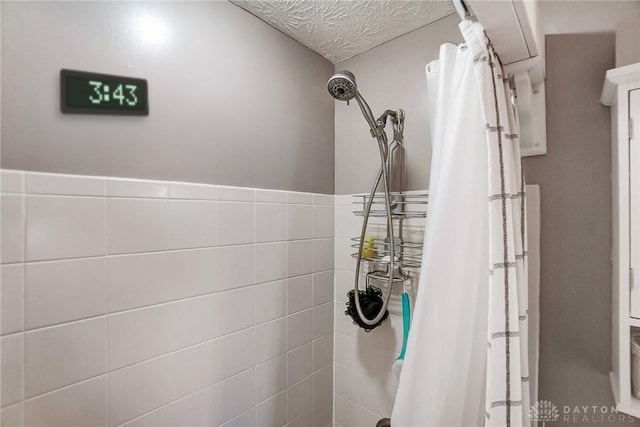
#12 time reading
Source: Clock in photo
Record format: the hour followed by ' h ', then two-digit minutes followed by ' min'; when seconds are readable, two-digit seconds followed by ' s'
3 h 43 min
